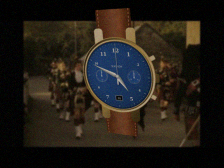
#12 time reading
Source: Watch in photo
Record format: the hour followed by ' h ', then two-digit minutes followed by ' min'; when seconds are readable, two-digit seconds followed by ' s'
4 h 49 min
